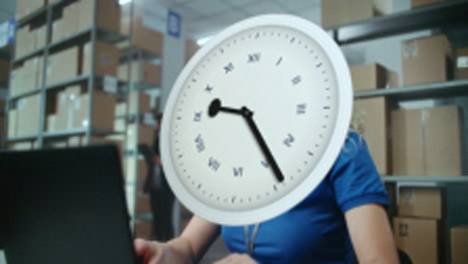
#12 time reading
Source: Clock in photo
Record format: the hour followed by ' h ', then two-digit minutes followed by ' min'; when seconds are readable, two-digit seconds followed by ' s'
9 h 24 min
